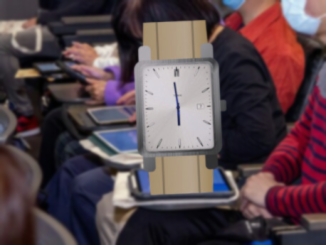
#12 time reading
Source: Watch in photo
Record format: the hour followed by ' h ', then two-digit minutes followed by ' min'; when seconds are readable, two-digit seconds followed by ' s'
5 h 59 min
